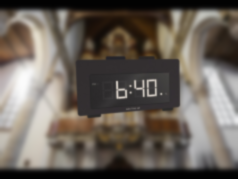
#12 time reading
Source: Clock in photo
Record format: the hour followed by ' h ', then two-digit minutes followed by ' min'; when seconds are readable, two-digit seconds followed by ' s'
6 h 40 min
